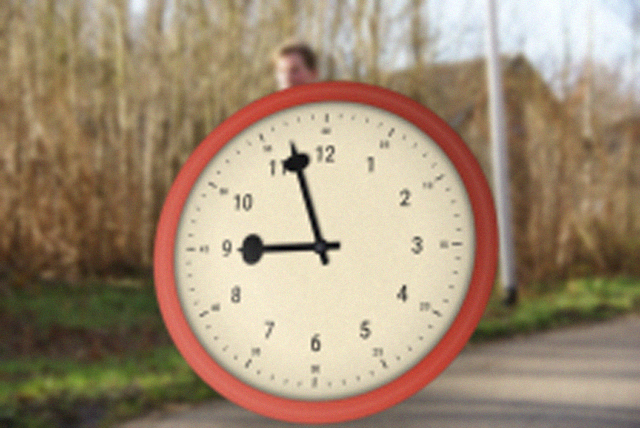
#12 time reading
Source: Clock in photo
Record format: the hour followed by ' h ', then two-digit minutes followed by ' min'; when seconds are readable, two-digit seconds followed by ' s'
8 h 57 min
